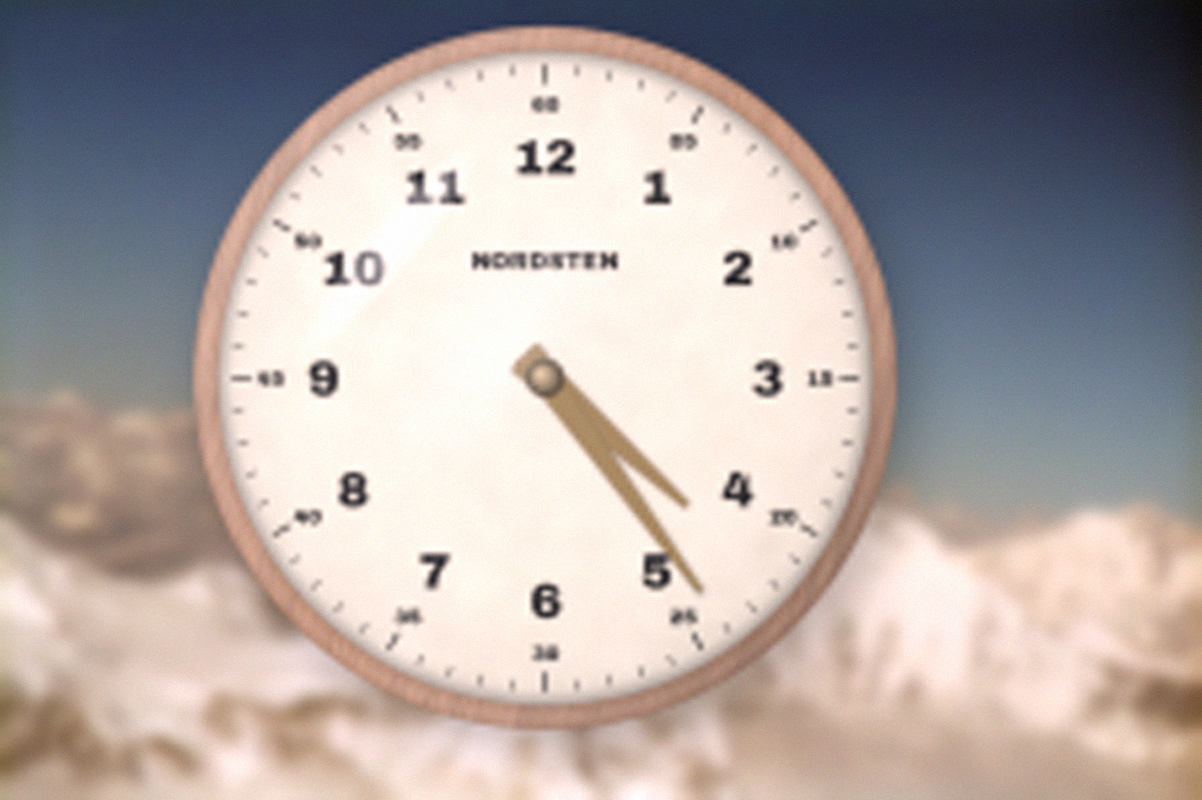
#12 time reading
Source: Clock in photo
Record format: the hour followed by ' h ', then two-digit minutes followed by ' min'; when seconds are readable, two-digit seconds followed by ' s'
4 h 24 min
